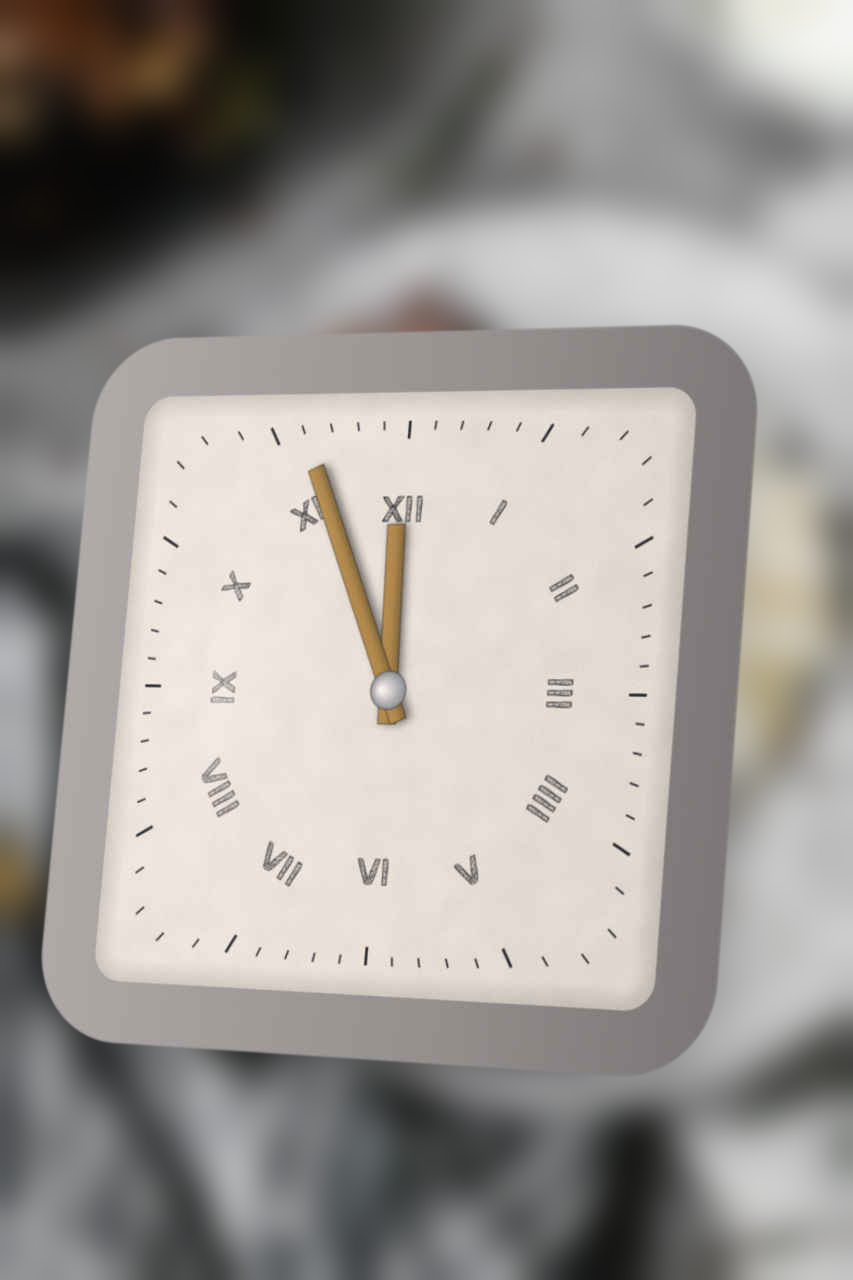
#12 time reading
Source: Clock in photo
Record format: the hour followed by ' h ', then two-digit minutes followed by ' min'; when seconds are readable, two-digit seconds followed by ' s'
11 h 56 min
